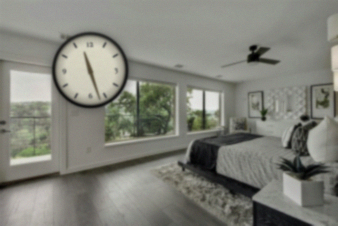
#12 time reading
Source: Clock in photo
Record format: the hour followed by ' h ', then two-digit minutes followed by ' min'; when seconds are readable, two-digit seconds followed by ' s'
11 h 27 min
